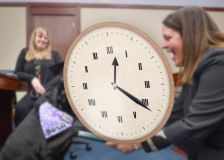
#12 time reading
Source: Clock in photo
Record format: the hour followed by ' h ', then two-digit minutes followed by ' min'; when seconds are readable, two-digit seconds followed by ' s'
12 h 21 min
